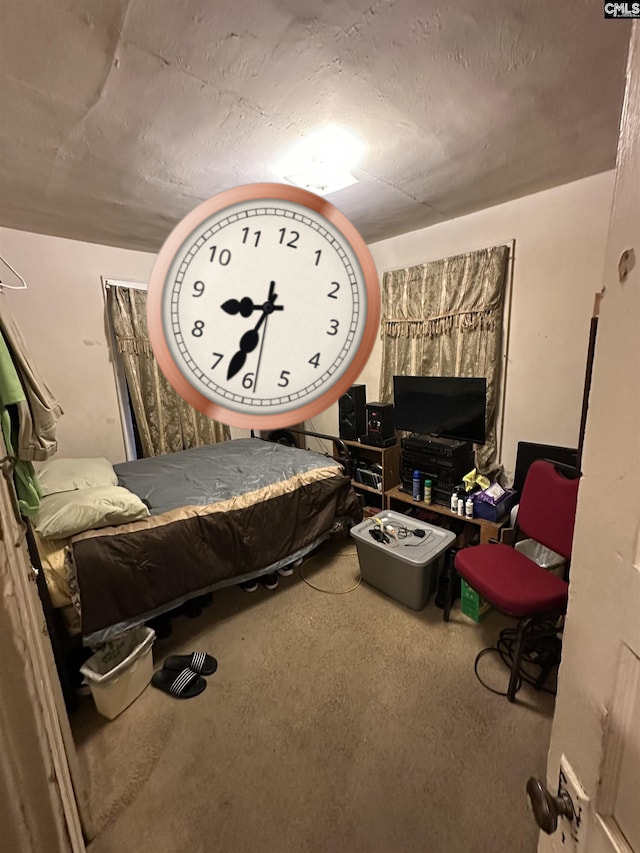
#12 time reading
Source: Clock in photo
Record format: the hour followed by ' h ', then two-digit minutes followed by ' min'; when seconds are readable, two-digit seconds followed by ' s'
8 h 32 min 29 s
